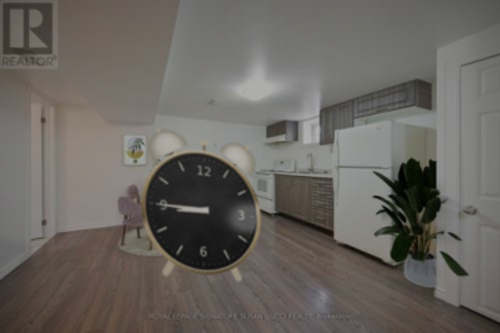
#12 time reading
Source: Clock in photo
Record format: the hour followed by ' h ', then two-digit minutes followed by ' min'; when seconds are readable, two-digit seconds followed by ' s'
8 h 45 min
